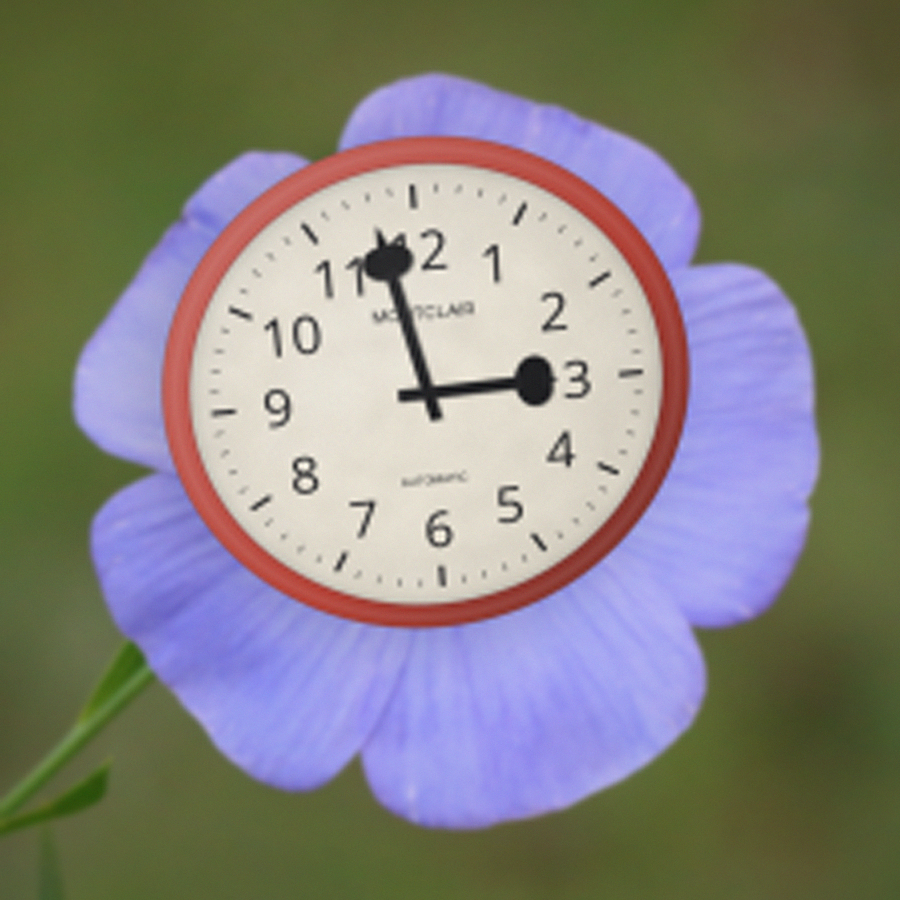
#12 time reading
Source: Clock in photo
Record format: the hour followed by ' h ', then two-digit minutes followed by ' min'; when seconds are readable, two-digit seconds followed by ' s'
2 h 58 min
